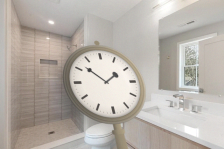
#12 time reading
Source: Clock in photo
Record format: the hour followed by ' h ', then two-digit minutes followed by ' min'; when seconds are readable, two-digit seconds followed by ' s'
1 h 52 min
